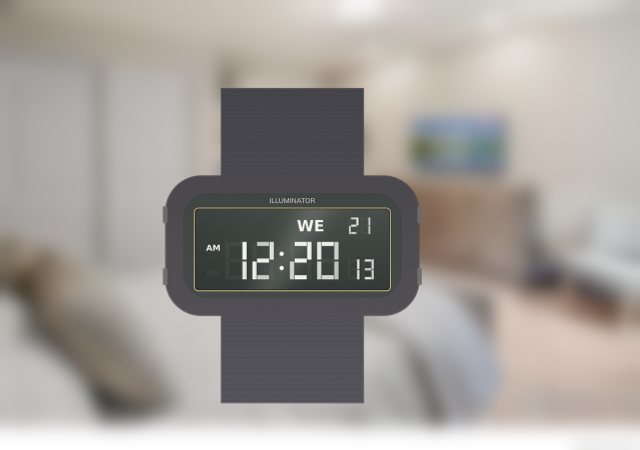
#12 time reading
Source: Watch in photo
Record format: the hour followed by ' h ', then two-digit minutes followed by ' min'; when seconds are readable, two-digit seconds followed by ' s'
12 h 20 min 13 s
